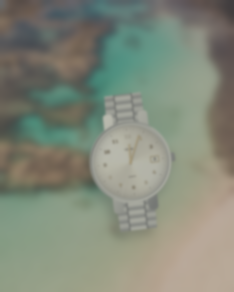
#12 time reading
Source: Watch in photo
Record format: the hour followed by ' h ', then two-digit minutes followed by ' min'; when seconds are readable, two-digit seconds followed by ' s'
12 h 04 min
